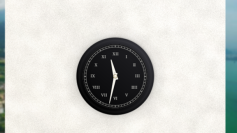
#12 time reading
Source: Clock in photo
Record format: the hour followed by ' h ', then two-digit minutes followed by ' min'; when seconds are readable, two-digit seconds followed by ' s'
11 h 32 min
